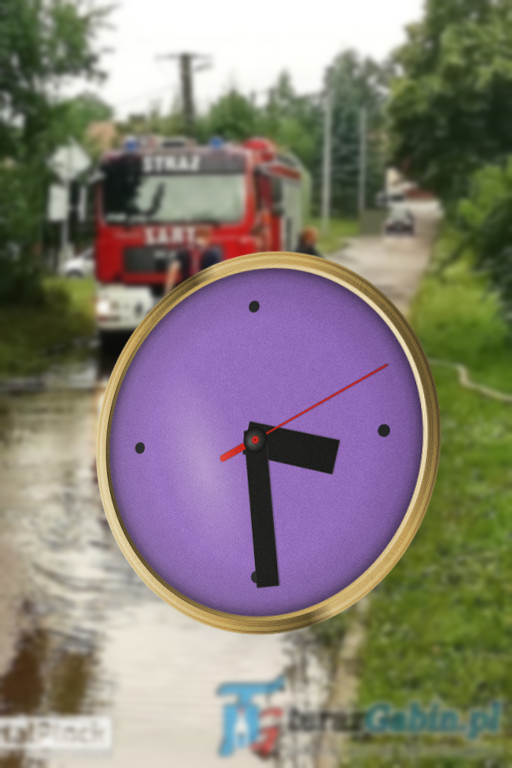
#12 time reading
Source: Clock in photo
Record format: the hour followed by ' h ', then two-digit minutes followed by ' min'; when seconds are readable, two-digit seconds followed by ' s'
3 h 29 min 11 s
